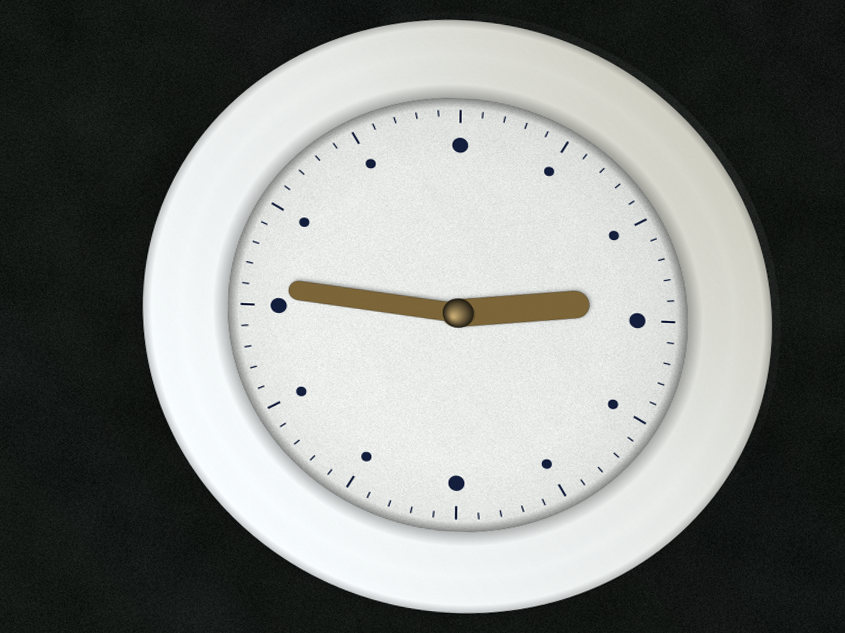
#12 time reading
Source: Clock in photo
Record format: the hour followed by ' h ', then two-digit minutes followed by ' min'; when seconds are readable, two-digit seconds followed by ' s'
2 h 46 min
